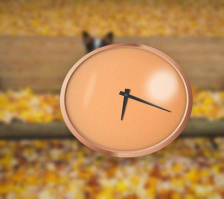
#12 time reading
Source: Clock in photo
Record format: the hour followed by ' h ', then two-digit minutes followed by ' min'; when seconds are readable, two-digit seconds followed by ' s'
6 h 19 min
